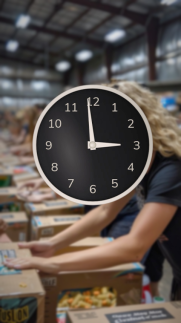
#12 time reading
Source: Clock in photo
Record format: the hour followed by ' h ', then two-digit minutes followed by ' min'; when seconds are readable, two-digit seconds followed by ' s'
2 h 59 min
